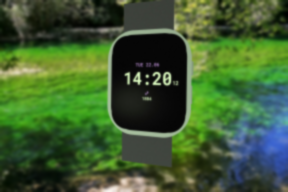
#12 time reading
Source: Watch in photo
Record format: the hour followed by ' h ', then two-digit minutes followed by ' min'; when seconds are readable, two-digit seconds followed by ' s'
14 h 20 min
